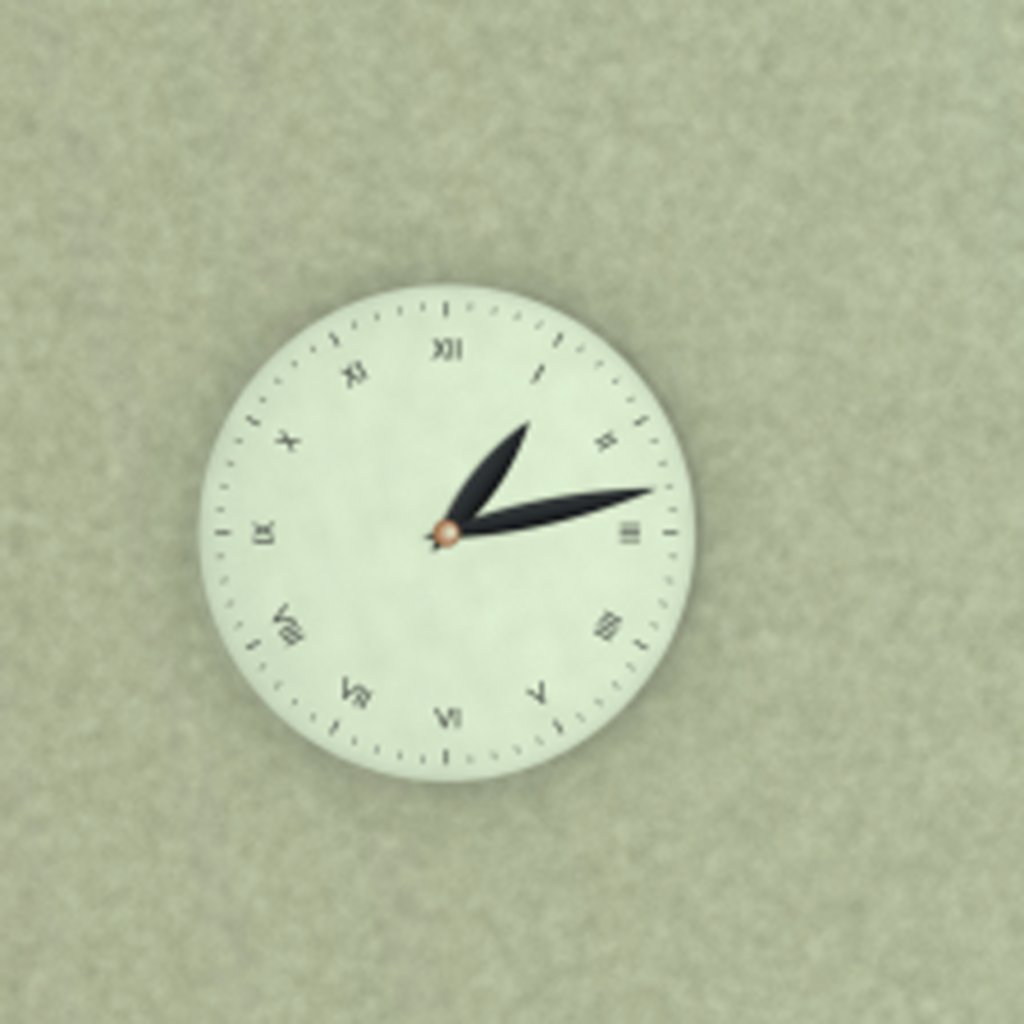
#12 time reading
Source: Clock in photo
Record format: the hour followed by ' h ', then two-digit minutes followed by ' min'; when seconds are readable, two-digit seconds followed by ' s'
1 h 13 min
